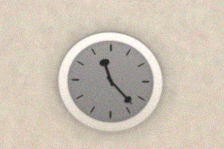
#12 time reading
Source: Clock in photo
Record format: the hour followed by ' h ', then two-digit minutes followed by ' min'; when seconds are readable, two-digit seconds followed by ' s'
11 h 23 min
